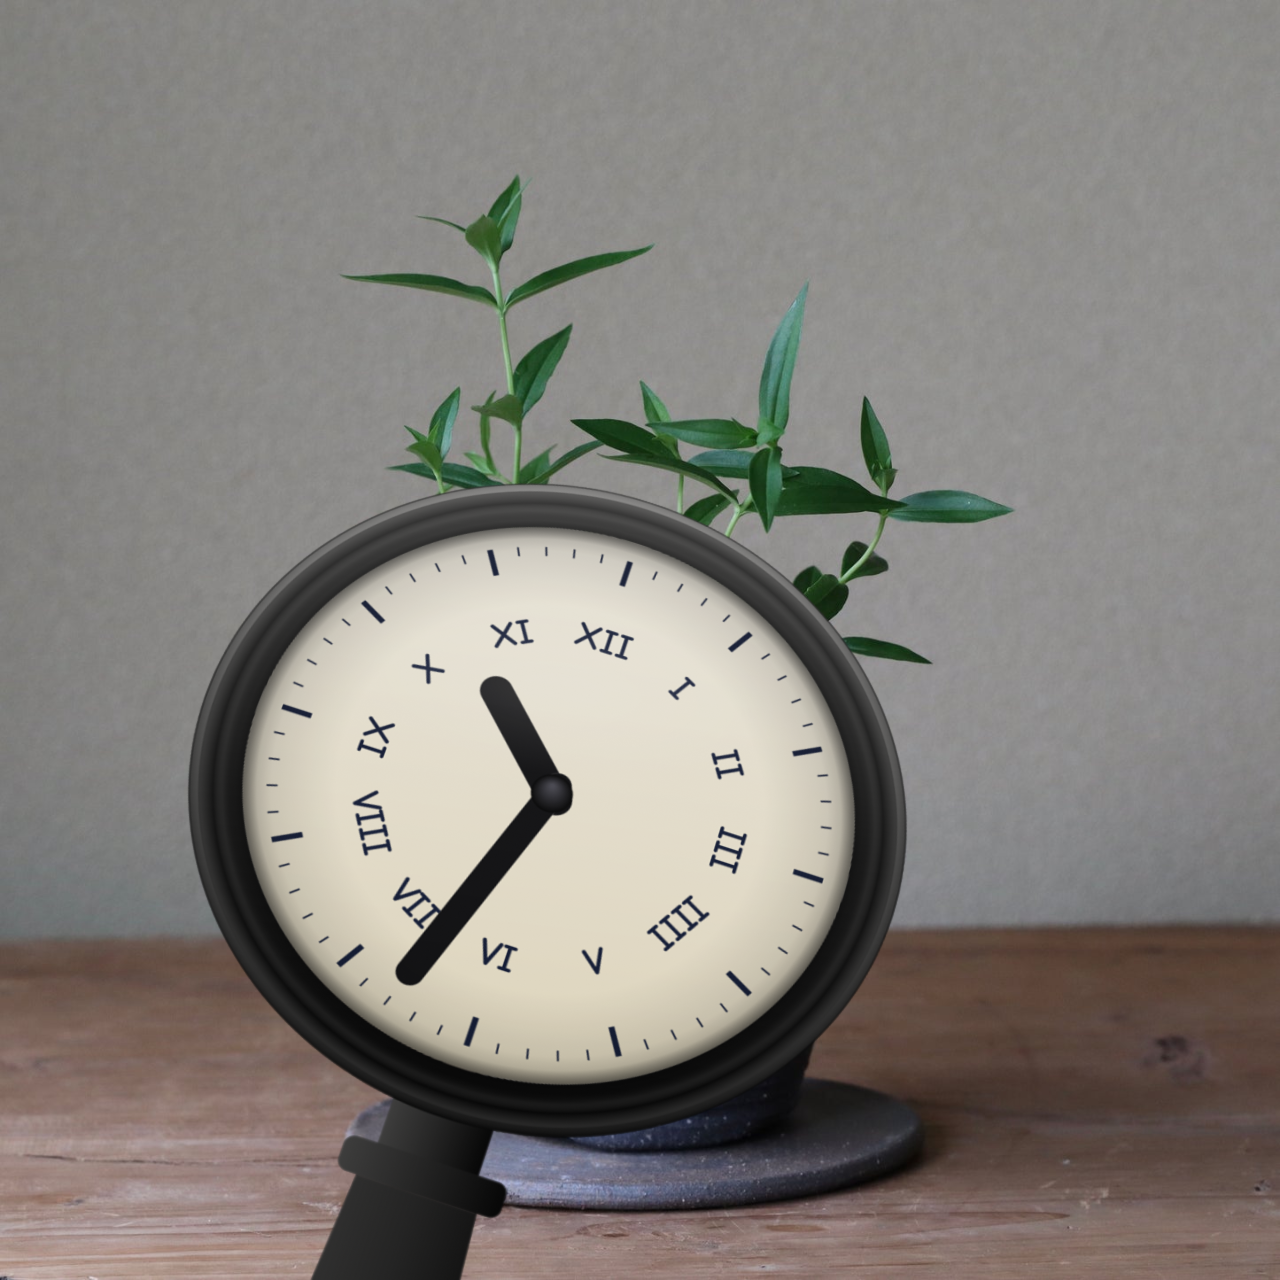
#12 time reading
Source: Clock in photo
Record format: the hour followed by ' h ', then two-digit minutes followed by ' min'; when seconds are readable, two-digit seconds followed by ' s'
10 h 33 min
